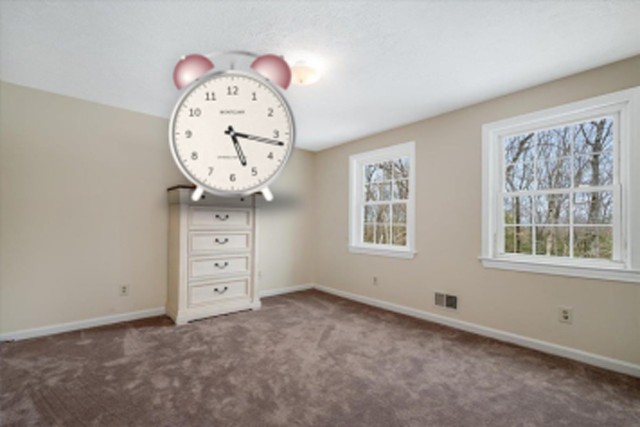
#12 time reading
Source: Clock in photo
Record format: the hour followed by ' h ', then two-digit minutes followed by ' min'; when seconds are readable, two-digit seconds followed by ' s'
5 h 17 min
